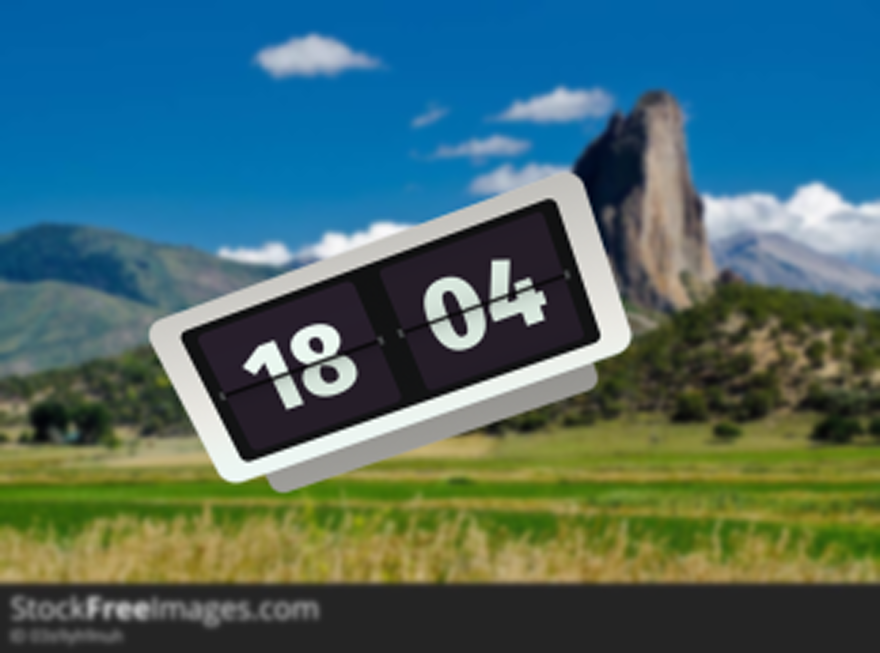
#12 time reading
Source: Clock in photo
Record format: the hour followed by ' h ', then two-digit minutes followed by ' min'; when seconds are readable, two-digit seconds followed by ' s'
18 h 04 min
